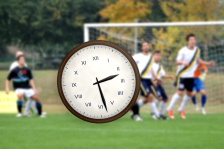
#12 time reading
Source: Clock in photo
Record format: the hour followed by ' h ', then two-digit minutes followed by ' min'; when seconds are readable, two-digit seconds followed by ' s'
2 h 28 min
